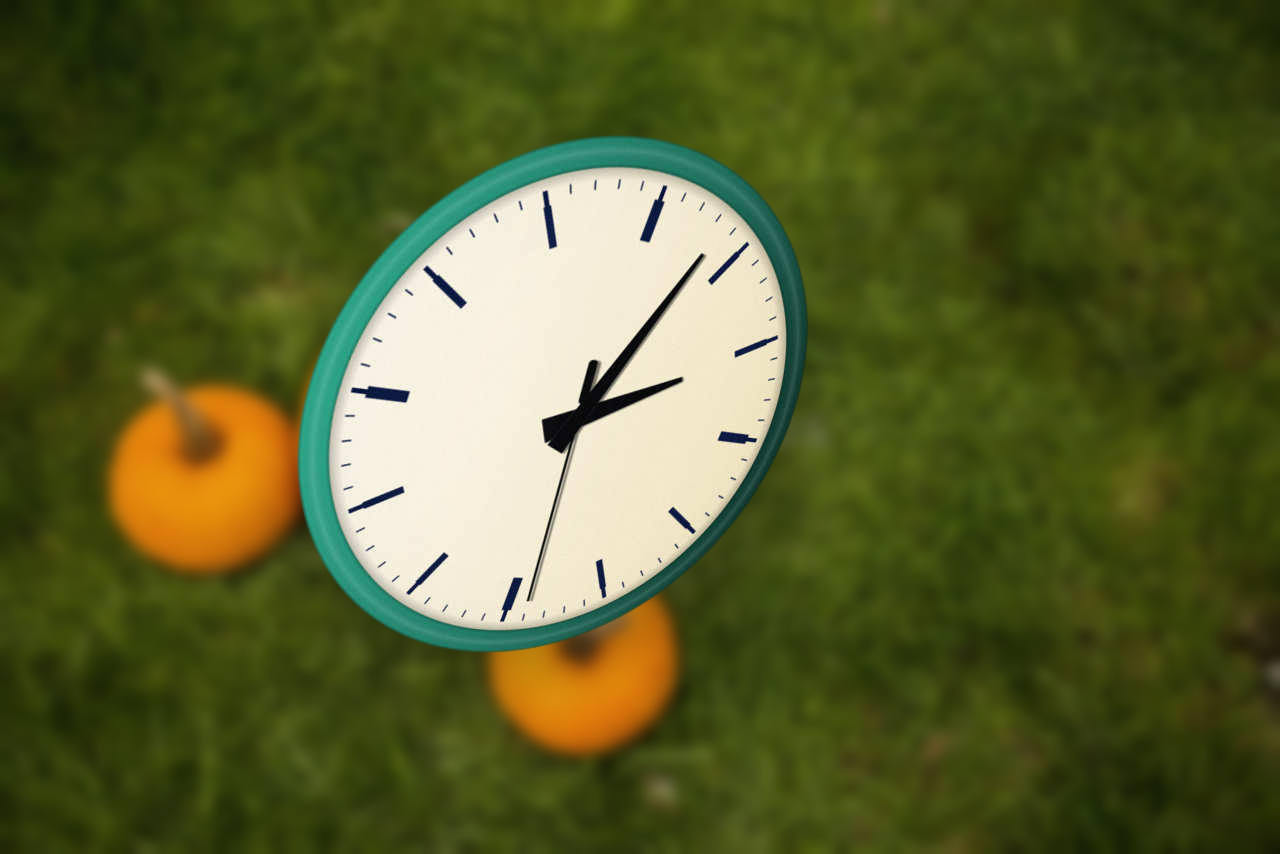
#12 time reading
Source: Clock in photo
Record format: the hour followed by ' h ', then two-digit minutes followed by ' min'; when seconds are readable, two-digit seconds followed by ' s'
2 h 03 min 29 s
